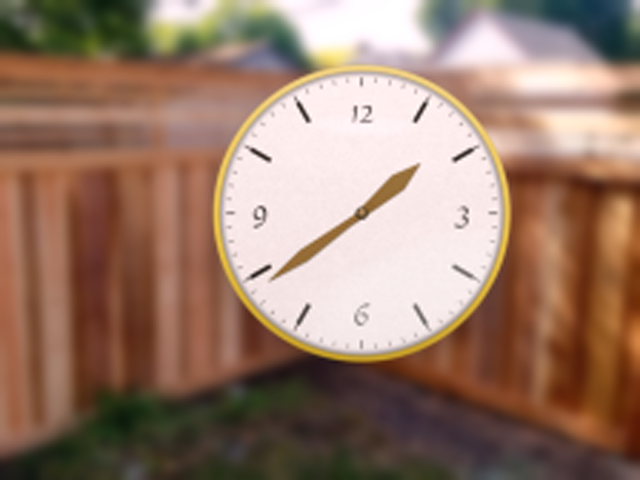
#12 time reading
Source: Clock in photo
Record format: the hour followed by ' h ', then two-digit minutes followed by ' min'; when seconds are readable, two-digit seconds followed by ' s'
1 h 39 min
